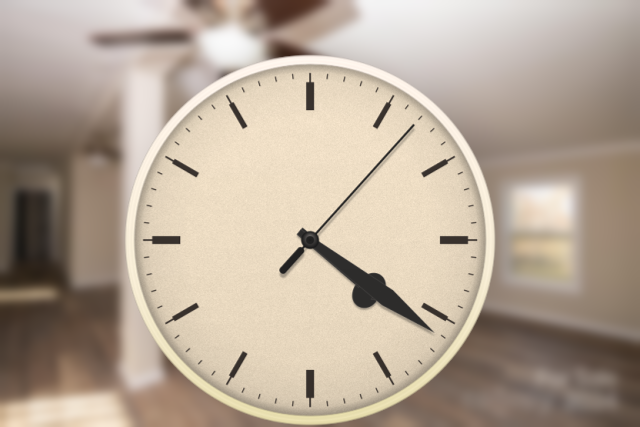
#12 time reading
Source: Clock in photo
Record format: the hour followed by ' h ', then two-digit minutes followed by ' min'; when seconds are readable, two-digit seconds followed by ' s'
4 h 21 min 07 s
